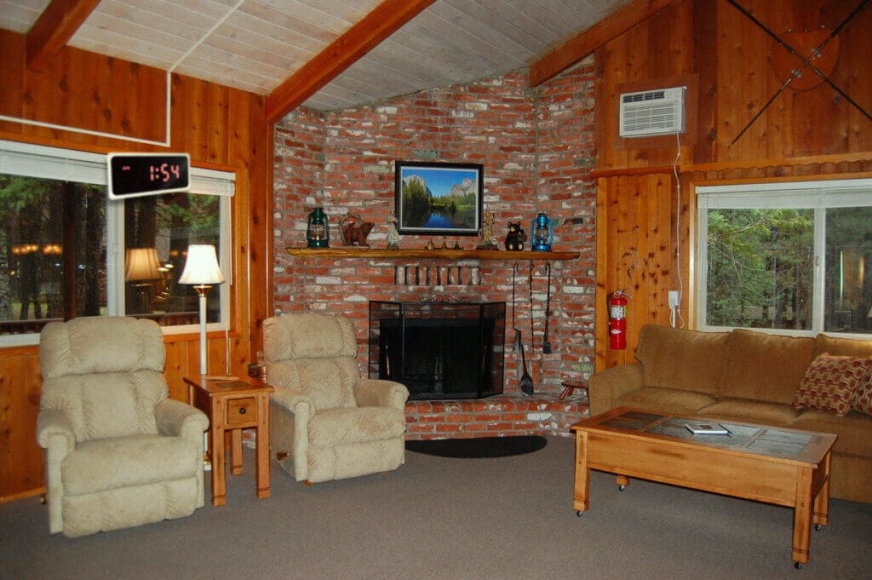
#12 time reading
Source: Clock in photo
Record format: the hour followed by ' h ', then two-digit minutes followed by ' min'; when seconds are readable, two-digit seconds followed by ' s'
1 h 54 min
